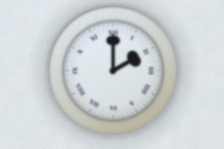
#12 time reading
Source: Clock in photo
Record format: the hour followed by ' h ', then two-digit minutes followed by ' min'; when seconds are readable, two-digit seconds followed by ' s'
2 h 00 min
